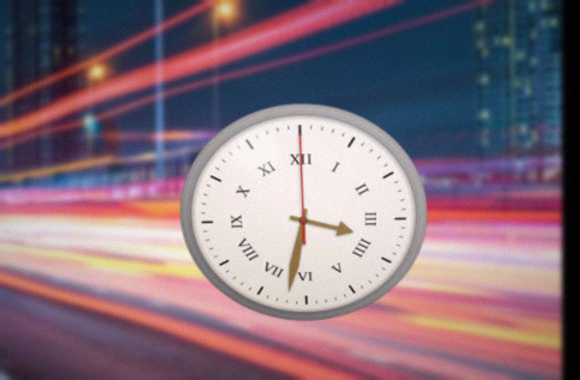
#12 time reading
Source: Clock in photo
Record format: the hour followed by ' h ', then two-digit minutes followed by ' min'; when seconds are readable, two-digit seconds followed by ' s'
3 h 32 min 00 s
